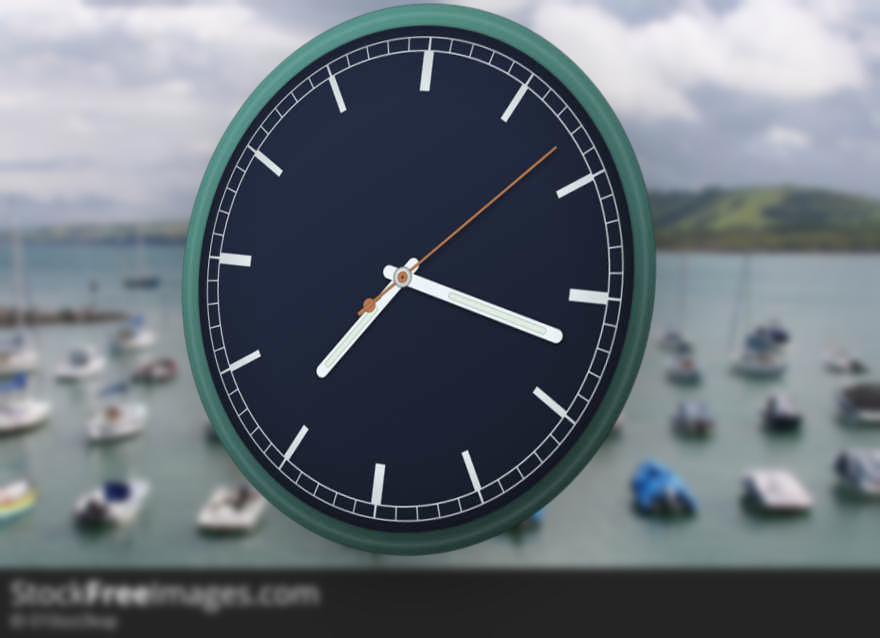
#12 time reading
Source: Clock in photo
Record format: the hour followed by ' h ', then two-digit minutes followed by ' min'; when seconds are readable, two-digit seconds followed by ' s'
7 h 17 min 08 s
